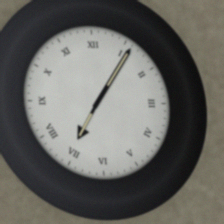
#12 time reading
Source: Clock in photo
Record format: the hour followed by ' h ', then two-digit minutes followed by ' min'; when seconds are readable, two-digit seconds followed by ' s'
7 h 06 min
